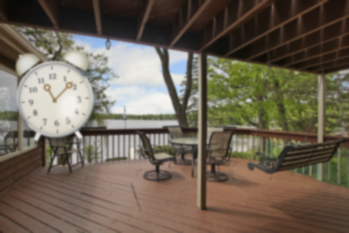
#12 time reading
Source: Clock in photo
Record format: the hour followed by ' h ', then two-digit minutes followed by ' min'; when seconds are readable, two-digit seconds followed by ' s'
11 h 08 min
